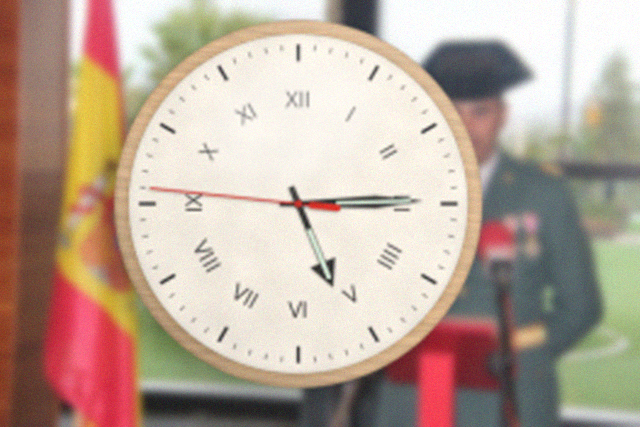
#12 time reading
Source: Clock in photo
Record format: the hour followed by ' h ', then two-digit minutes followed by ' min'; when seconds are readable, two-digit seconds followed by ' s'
5 h 14 min 46 s
